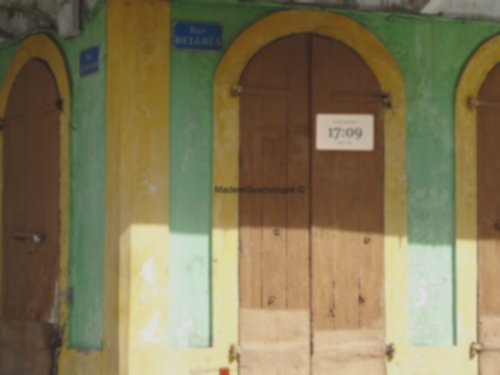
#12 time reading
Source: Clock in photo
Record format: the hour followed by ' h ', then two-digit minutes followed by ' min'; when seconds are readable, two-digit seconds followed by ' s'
17 h 09 min
